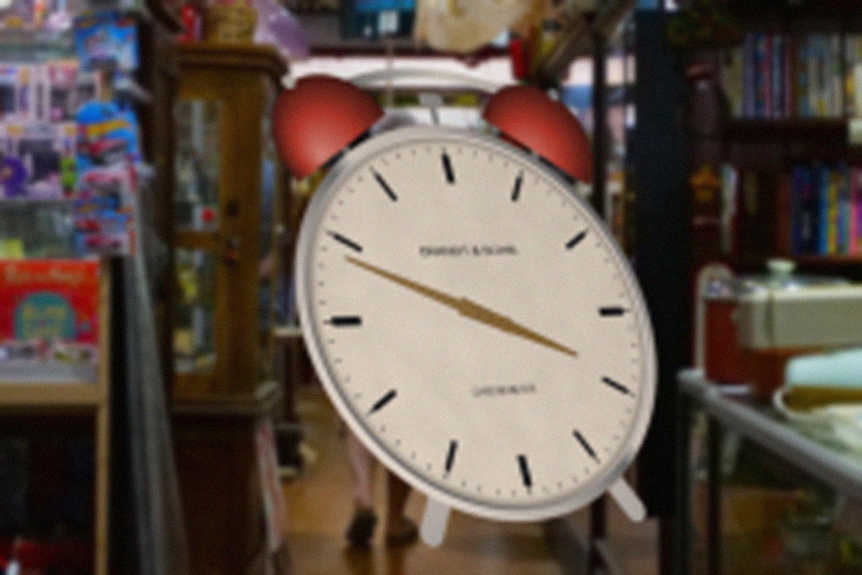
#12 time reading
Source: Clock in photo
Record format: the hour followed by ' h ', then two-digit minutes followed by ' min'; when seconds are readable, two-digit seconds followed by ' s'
3 h 49 min
